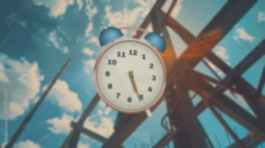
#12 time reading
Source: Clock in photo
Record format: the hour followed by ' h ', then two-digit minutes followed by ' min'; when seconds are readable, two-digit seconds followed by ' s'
5 h 26 min
